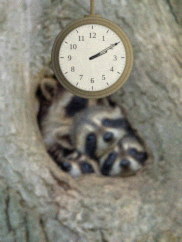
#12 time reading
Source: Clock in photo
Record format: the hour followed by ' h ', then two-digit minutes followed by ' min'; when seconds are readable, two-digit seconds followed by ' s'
2 h 10 min
